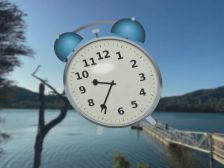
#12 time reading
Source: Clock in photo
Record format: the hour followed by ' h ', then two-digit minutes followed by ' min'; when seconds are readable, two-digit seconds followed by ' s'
9 h 36 min
